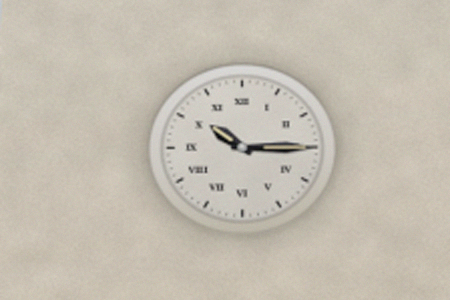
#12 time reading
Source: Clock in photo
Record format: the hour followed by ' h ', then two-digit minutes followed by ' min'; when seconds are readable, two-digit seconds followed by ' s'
10 h 15 min
